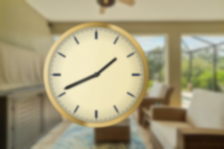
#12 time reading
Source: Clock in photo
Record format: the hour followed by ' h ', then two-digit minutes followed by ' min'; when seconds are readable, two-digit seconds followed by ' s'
1 h 41 min
